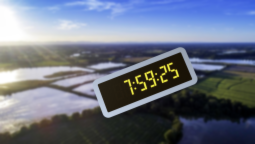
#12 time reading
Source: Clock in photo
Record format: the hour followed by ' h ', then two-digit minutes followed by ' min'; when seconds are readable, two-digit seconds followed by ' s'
7 h 59 min 25 s
